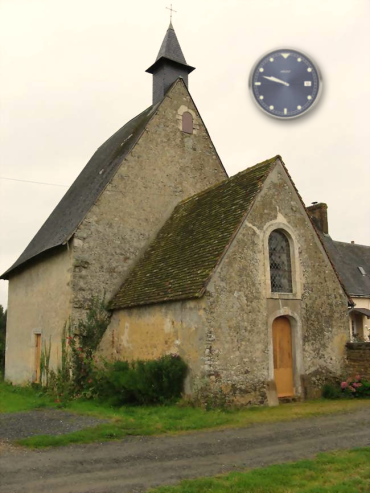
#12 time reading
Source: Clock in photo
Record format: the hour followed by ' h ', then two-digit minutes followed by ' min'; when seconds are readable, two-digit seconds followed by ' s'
9 h 48 min
